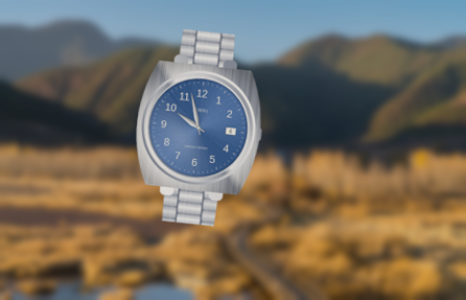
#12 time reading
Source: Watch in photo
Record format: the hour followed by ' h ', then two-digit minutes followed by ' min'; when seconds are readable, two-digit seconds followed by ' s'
9 h 57 min
